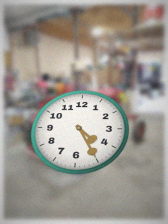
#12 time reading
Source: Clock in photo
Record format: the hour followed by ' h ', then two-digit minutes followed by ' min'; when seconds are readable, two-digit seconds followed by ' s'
4 h 25 min
